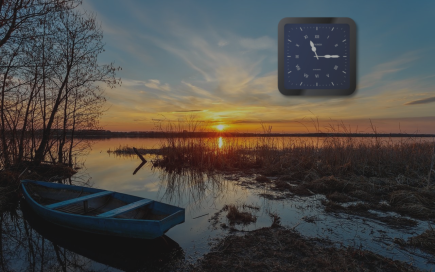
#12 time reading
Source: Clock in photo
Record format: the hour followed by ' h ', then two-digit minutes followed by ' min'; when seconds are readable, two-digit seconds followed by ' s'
11 h 15 min
